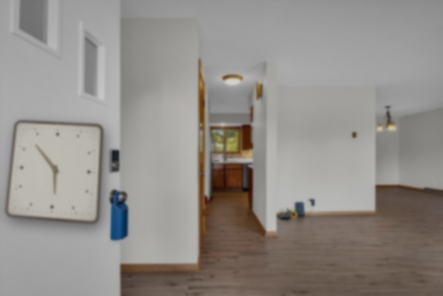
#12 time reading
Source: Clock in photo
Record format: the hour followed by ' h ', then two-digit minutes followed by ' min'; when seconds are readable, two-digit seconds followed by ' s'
5 h 53 min
